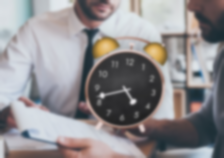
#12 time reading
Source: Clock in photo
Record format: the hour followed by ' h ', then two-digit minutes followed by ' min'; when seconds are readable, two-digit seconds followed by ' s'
4 h 42 min
